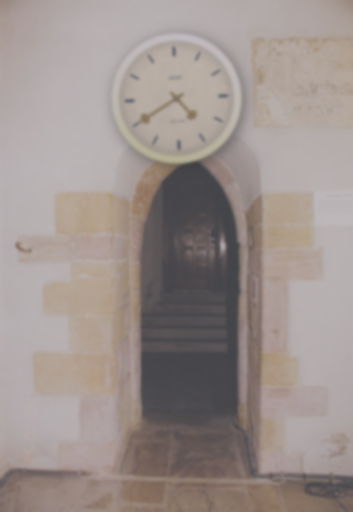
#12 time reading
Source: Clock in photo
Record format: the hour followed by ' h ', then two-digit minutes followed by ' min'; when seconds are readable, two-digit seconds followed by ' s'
4 h 40 min
